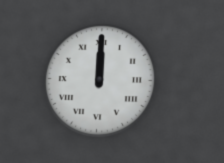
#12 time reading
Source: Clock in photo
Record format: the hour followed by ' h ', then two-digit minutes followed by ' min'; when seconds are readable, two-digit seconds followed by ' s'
12 h 00 min
